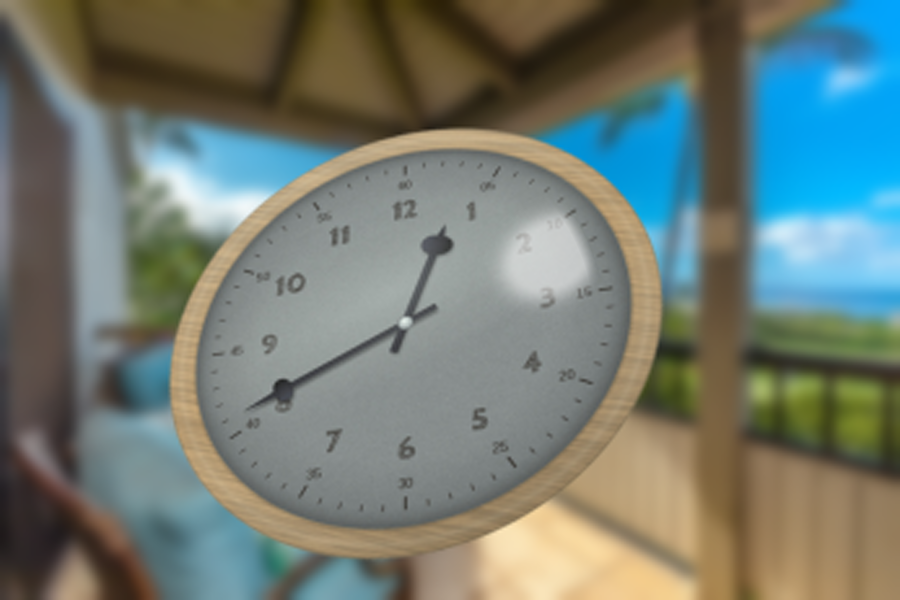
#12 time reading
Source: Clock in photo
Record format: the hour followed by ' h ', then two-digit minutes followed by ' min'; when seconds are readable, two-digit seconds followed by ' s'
12 h 41 min
